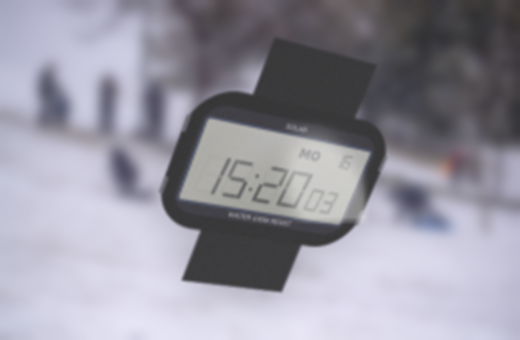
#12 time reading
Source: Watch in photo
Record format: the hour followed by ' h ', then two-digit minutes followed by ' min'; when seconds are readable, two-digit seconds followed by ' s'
15 h 20 min 03 s
